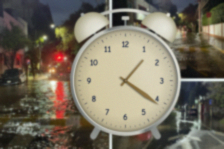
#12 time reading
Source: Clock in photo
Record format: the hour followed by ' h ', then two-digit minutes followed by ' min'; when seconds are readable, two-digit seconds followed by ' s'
1 h 21 min
